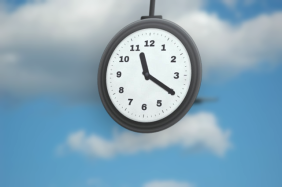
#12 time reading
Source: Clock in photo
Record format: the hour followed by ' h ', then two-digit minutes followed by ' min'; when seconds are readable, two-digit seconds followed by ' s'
11 h 20 min
